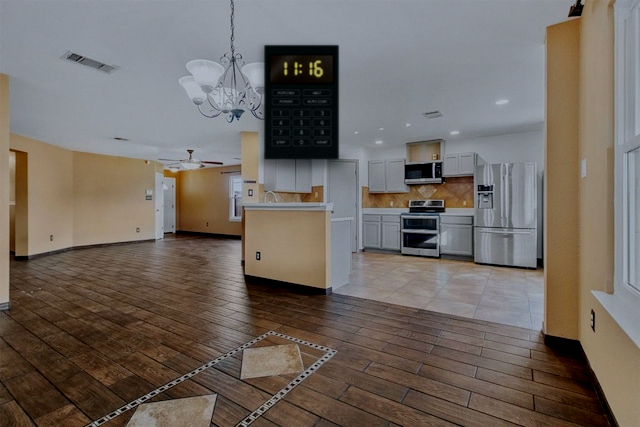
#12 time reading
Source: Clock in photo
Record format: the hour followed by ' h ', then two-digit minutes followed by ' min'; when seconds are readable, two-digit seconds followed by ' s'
11 h 16 min
